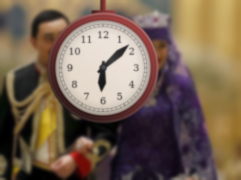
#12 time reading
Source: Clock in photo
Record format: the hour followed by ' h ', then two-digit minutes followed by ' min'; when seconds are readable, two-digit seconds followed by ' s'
6 h 08 min
